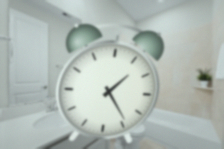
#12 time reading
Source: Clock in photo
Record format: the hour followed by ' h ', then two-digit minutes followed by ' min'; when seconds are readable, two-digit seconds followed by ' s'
1 h 24 min
